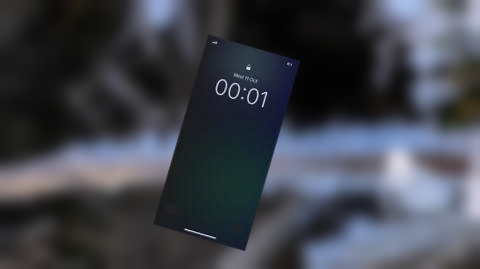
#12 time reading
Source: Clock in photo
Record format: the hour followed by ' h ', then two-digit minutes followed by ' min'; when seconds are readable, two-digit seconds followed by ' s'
0 h 01 min
